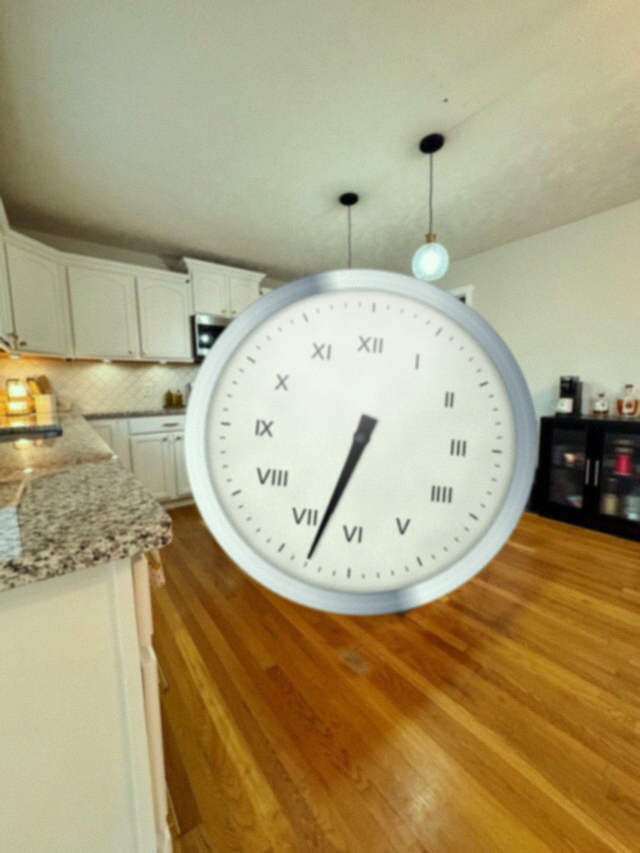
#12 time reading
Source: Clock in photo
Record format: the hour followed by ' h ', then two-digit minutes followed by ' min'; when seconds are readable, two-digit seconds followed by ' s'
6 h 33 min
